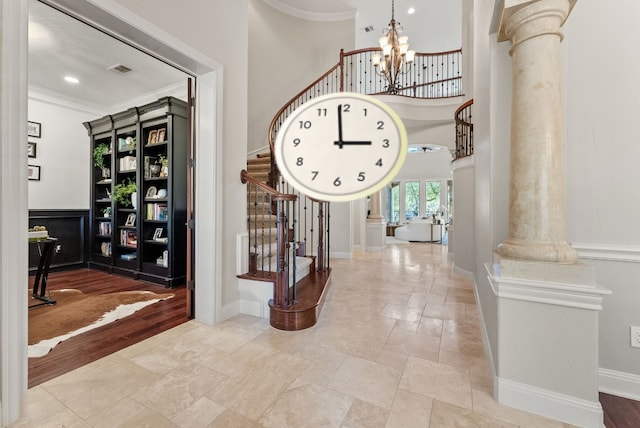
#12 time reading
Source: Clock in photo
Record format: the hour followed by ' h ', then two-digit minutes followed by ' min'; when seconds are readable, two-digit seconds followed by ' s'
2 h 59 min
